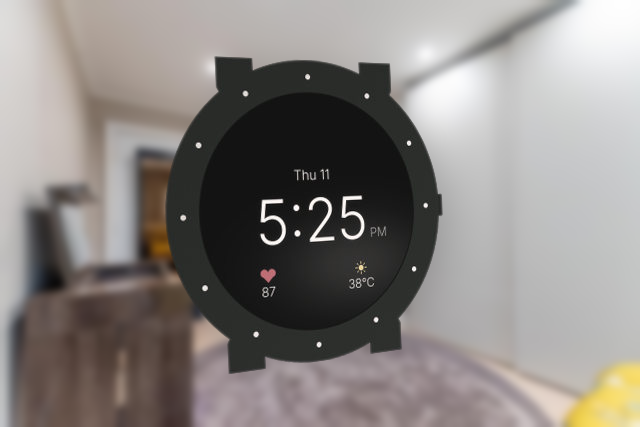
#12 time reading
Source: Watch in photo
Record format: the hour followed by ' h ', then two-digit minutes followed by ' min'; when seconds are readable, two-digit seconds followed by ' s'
5 h 25 min
